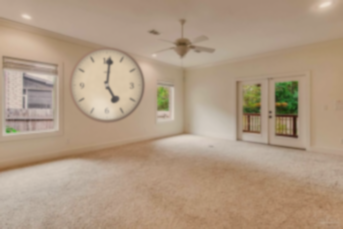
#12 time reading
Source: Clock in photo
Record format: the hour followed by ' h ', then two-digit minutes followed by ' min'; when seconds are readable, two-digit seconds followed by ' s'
5 h 01 min
